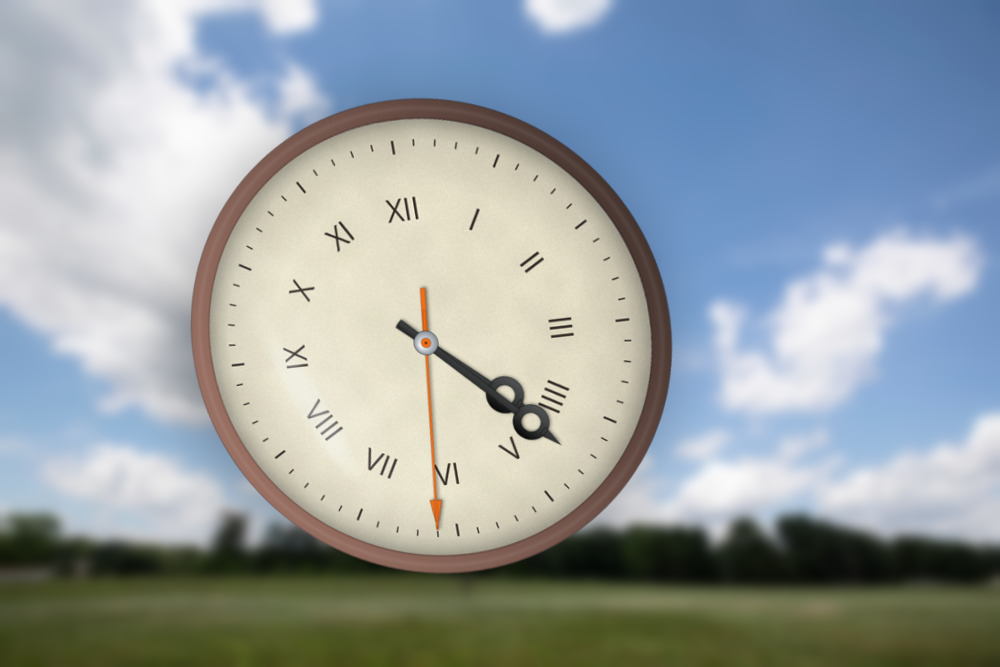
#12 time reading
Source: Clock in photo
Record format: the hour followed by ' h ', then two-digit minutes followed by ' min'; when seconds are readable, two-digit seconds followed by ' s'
4 h 22 min 31 s
